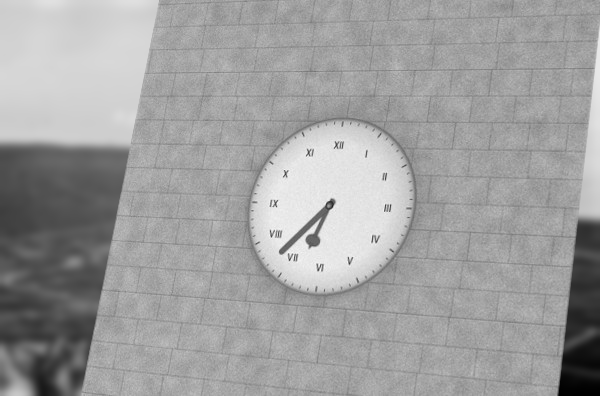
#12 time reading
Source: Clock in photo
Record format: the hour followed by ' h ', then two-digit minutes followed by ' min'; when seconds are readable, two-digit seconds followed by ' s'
6 h 37 min
